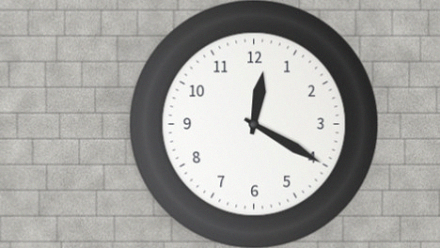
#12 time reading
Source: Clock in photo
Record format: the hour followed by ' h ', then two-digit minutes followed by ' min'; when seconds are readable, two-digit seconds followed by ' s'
12 h 20 min
